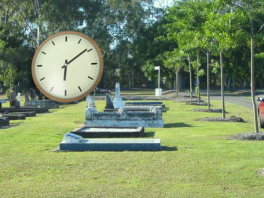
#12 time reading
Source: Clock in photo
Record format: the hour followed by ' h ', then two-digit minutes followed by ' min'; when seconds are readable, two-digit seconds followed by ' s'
6 h 09 min
